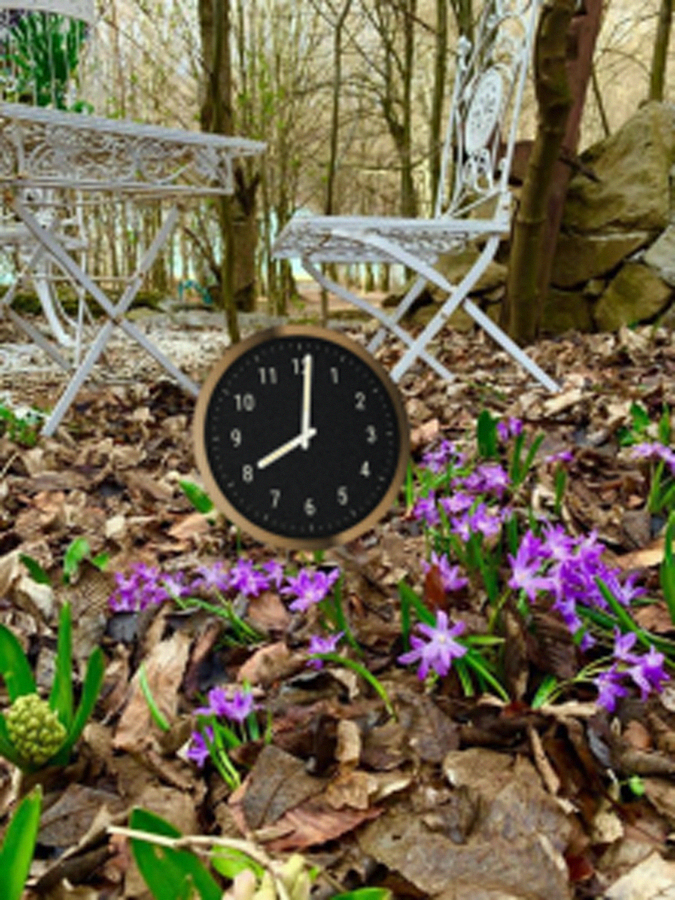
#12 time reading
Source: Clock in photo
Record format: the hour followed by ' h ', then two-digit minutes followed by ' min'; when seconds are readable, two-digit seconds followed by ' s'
8 h 01 min
